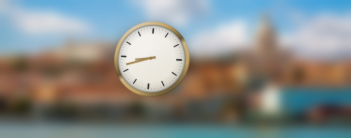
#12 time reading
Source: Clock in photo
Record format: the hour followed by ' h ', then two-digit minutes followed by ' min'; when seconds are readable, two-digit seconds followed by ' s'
8 h 42 min
